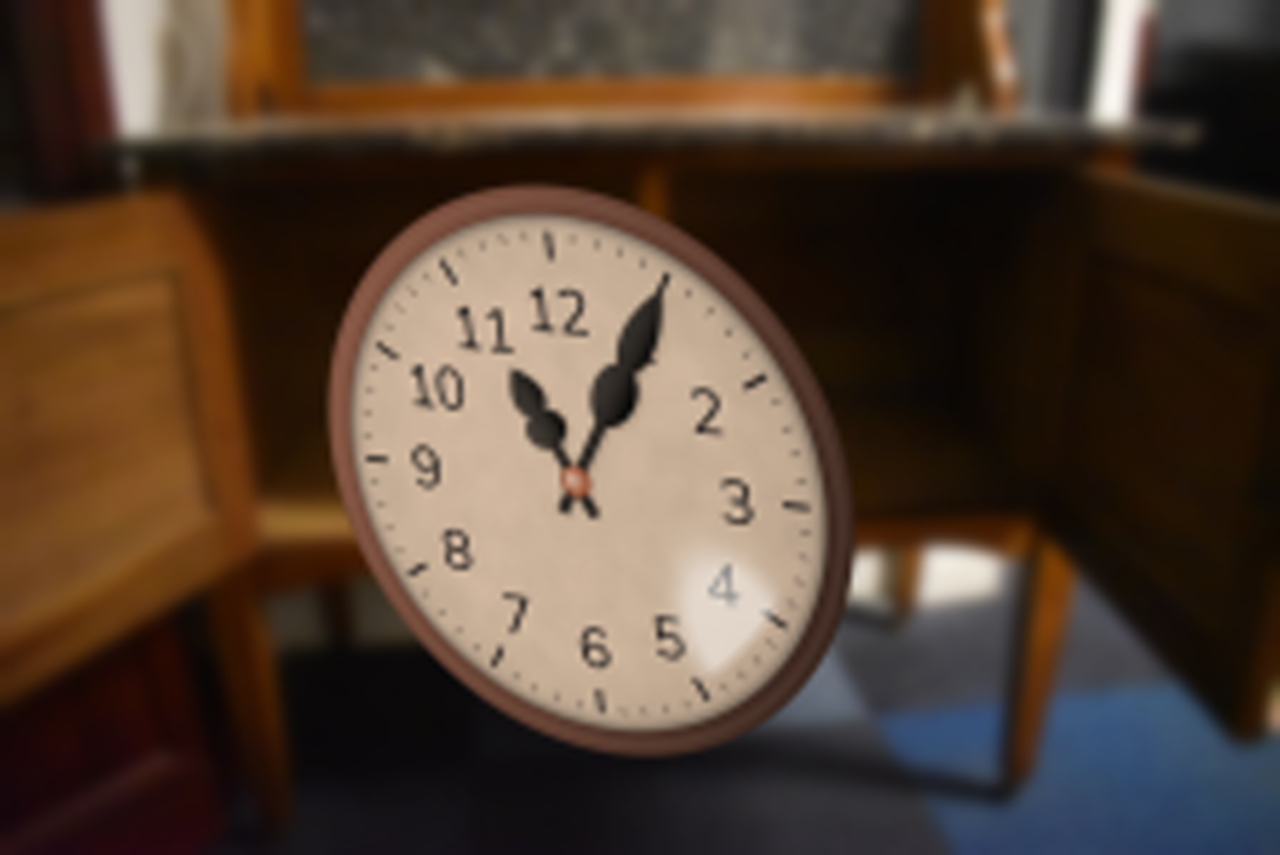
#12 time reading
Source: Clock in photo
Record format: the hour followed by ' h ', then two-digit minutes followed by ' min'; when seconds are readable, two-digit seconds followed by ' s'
11 h 05 min
